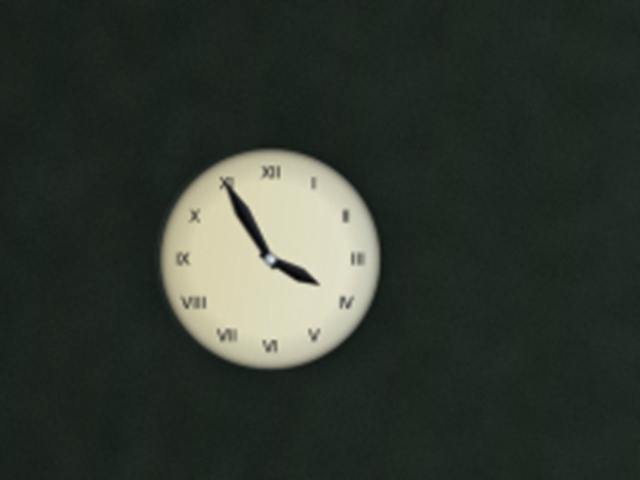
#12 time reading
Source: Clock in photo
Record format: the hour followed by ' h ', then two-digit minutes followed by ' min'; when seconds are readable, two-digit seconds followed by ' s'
3 h 55 min
